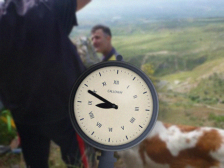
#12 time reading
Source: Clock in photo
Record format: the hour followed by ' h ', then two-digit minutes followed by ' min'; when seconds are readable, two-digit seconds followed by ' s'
8 h 49 min
